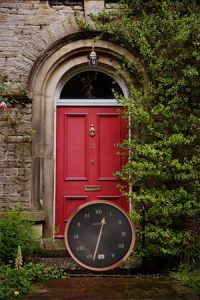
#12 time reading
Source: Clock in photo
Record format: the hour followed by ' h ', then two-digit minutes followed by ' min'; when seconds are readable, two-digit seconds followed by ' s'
12 h 33 min
